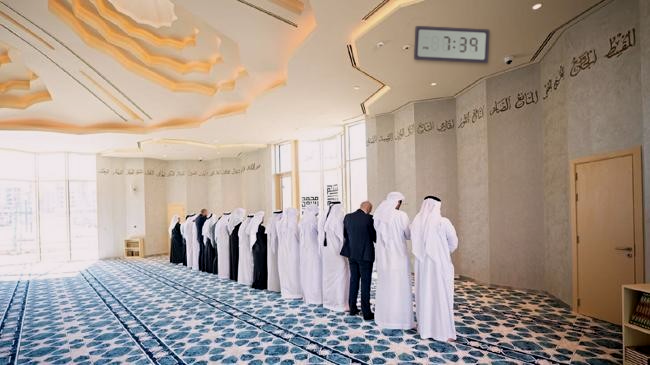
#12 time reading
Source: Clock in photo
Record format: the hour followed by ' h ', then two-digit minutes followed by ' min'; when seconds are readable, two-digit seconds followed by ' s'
7 h 39 min
